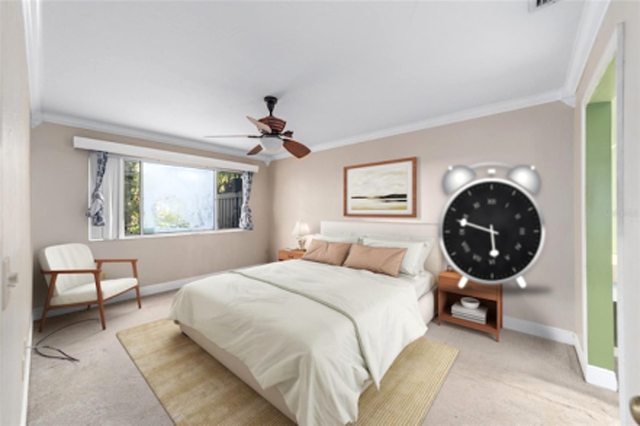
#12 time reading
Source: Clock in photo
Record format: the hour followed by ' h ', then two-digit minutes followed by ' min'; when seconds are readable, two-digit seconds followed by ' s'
5 h 48 min
